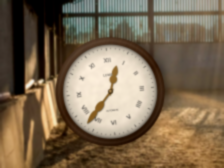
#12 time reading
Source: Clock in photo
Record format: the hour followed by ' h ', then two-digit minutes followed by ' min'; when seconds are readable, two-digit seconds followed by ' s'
12 h 37 min
